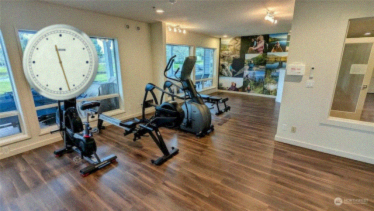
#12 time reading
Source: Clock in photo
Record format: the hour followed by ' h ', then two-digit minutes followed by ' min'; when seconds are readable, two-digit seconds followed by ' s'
11 h 27 min
